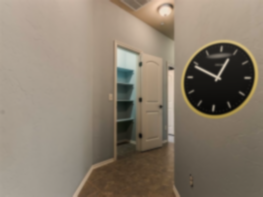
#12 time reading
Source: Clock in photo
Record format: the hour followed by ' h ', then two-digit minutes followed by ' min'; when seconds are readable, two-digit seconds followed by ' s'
12 h 49 min
